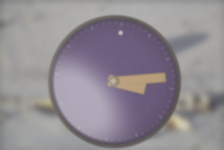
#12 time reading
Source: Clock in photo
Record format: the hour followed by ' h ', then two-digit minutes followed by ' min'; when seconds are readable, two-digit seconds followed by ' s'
3 h 13 min
